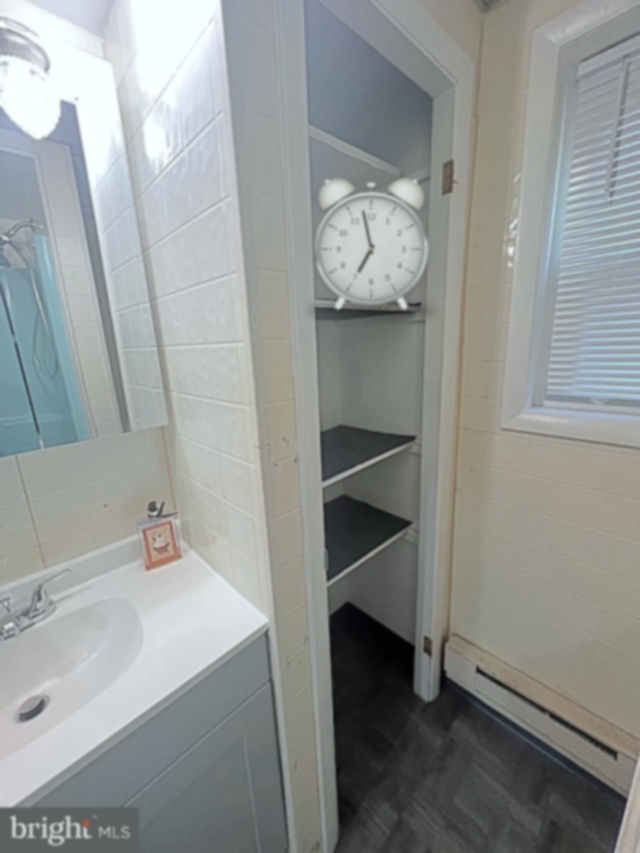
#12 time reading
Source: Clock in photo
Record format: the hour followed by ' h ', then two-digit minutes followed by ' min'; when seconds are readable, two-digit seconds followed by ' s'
6 h 58 min
